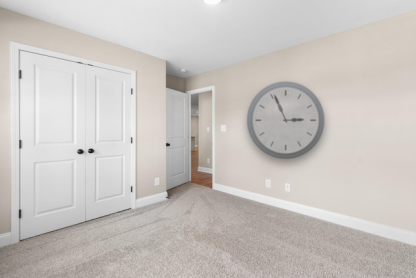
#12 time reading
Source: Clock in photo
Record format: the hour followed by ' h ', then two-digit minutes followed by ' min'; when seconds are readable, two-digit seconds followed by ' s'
2 h 56 min
